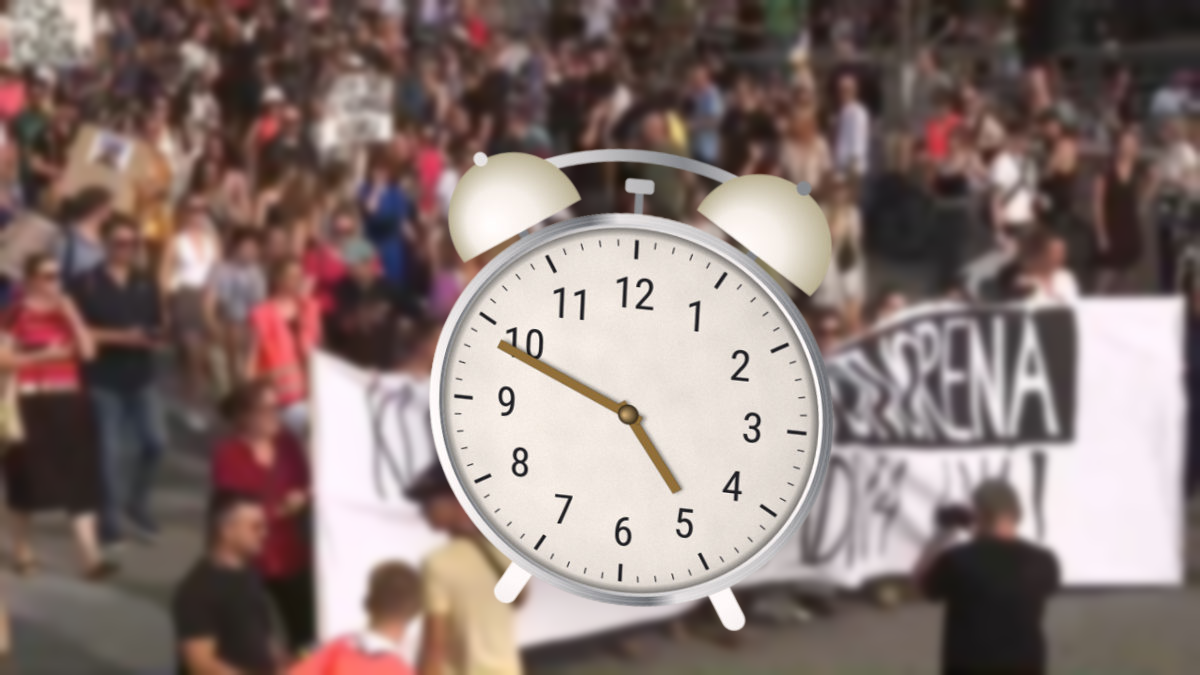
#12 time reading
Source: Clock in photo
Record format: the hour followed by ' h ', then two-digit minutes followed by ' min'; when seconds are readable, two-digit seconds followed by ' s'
4 h 49 min
